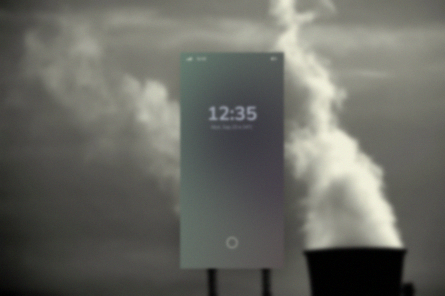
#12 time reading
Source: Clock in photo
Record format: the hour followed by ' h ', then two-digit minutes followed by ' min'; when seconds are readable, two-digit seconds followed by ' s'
12 h 35 min
